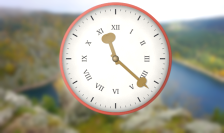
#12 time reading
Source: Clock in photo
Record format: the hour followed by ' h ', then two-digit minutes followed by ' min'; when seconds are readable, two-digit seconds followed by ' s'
11 h 22 min
